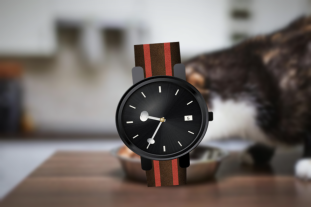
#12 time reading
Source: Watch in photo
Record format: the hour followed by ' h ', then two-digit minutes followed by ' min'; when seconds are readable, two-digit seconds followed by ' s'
9 h 35 min
